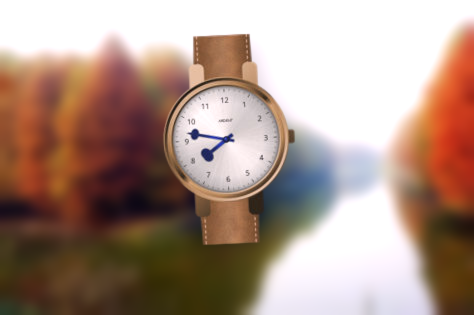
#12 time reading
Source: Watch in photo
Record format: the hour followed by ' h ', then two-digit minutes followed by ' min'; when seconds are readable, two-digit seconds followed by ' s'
7 h 47 min
